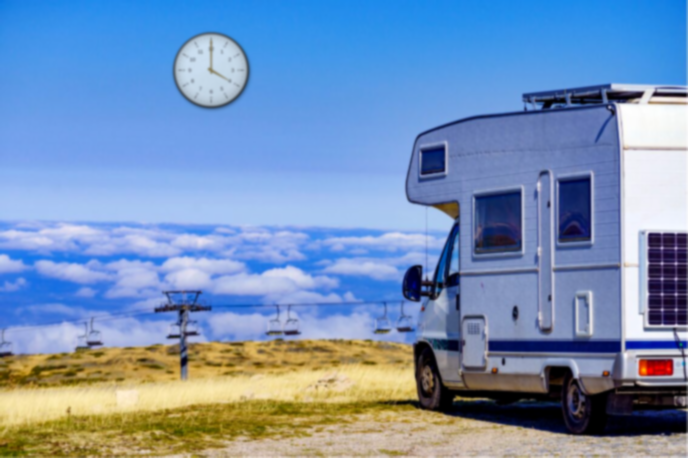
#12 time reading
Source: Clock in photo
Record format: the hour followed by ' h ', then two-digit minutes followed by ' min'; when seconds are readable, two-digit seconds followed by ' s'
4 h 00 min
